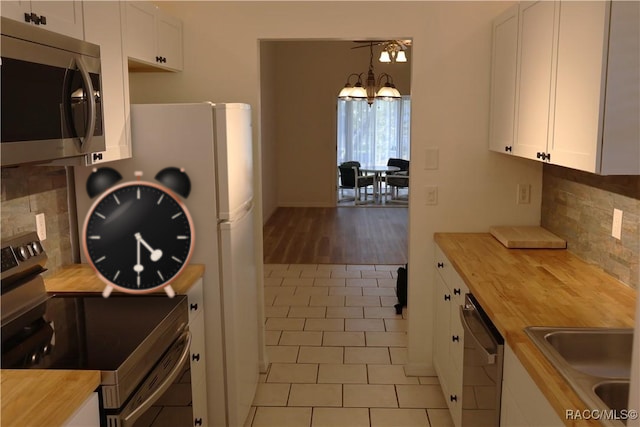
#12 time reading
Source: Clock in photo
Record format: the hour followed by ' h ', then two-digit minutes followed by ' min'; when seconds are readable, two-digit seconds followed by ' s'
4 h 30 min
